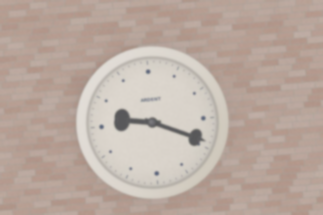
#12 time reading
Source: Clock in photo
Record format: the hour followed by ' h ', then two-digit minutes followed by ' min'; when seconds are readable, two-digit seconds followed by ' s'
9 h 19 min
